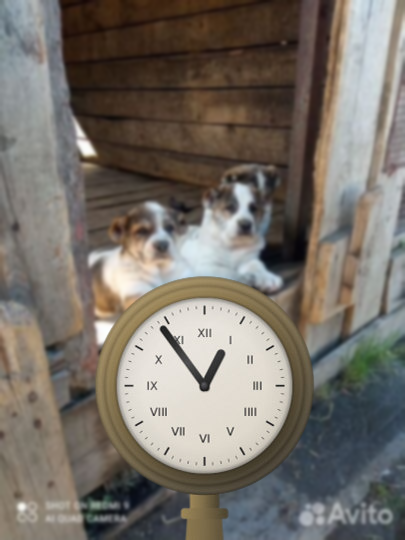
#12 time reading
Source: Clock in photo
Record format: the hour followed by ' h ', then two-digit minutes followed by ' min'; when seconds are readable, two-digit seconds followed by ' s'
12 h 54 min
